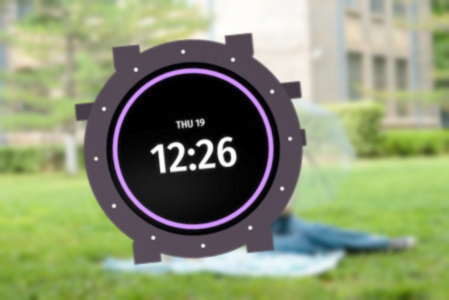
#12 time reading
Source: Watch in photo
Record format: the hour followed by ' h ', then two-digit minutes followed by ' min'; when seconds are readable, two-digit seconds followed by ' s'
12 h 26 min
